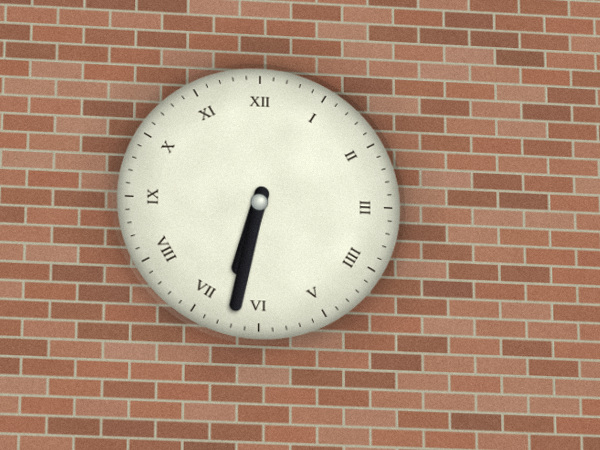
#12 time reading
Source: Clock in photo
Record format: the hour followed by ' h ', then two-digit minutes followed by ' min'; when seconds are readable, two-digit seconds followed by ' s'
6 h 32 min
